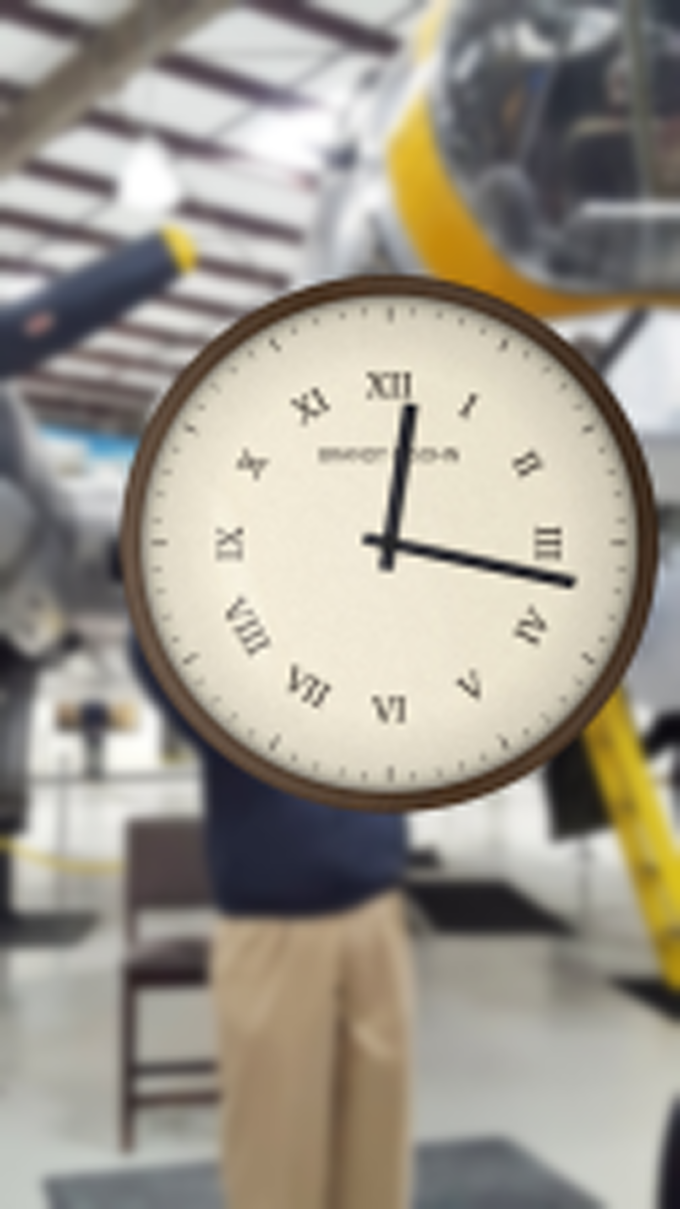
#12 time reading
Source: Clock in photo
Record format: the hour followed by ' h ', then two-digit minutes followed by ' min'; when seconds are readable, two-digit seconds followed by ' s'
12 h 17 min
